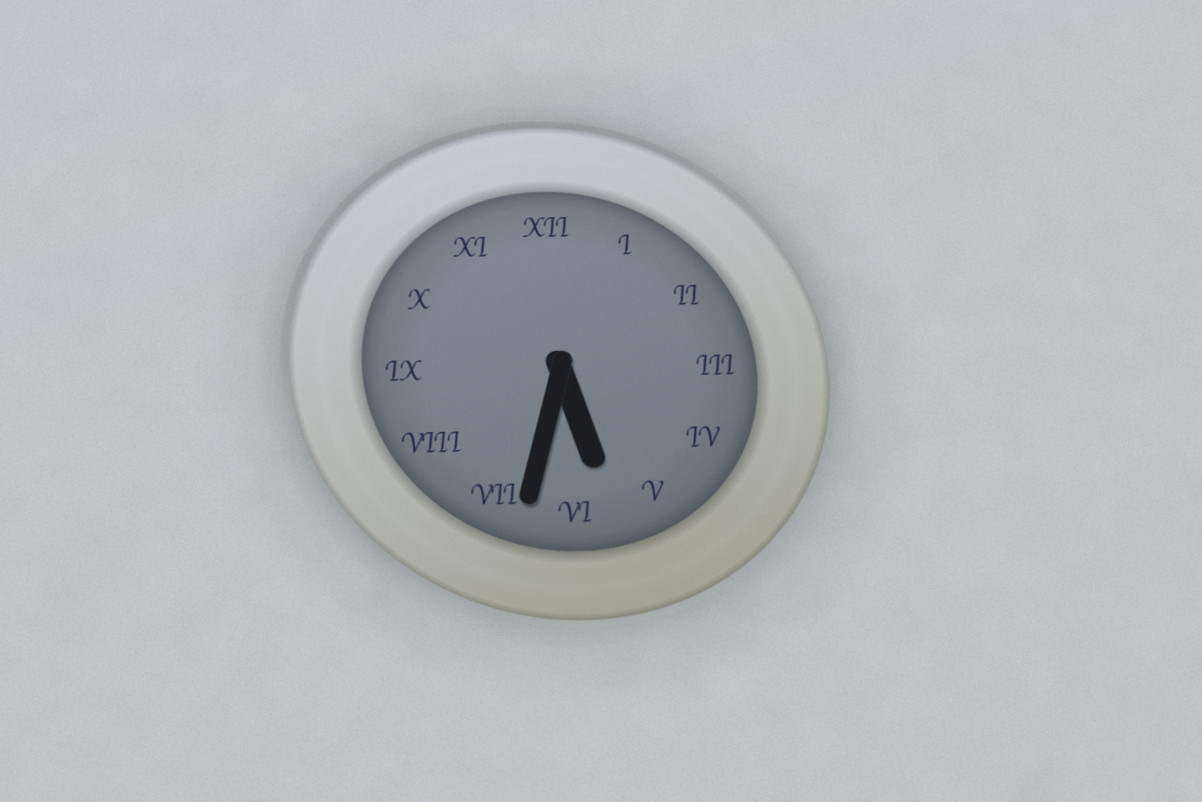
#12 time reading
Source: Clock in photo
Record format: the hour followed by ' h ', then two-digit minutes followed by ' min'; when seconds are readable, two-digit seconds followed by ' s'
5 h 33 min
